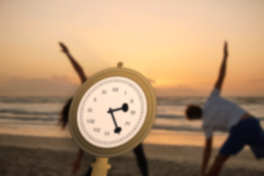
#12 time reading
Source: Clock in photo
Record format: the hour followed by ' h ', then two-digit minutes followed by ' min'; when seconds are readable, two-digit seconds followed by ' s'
2 h 25 min
